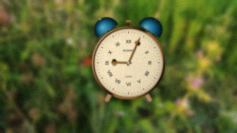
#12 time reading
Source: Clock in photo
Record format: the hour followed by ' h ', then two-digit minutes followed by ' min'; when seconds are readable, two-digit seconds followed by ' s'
9 h 04 min
